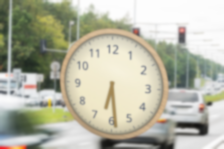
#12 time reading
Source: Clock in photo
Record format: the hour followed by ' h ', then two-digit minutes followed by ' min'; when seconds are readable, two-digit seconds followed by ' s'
6 h 29 min
